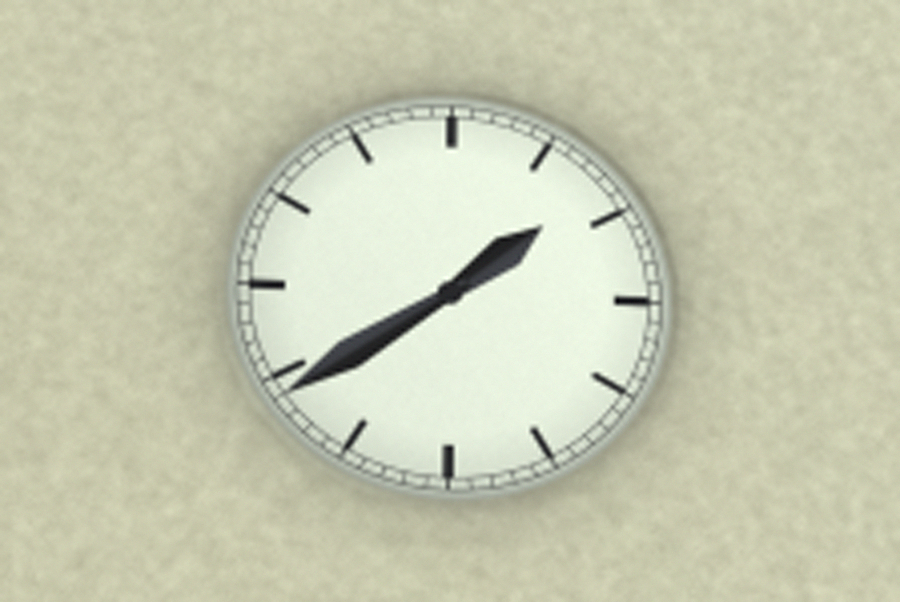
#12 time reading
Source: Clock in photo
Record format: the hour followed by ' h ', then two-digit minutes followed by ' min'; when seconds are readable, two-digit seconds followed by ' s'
1 h 39 min
